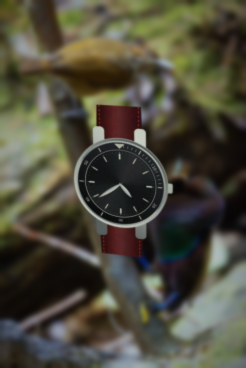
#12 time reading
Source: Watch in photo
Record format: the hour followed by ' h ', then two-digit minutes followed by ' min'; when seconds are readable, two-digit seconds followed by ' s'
4 h 39 min
